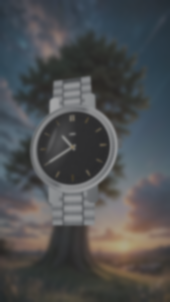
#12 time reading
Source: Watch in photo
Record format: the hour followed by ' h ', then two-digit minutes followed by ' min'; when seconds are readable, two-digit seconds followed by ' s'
10 h 40 min
